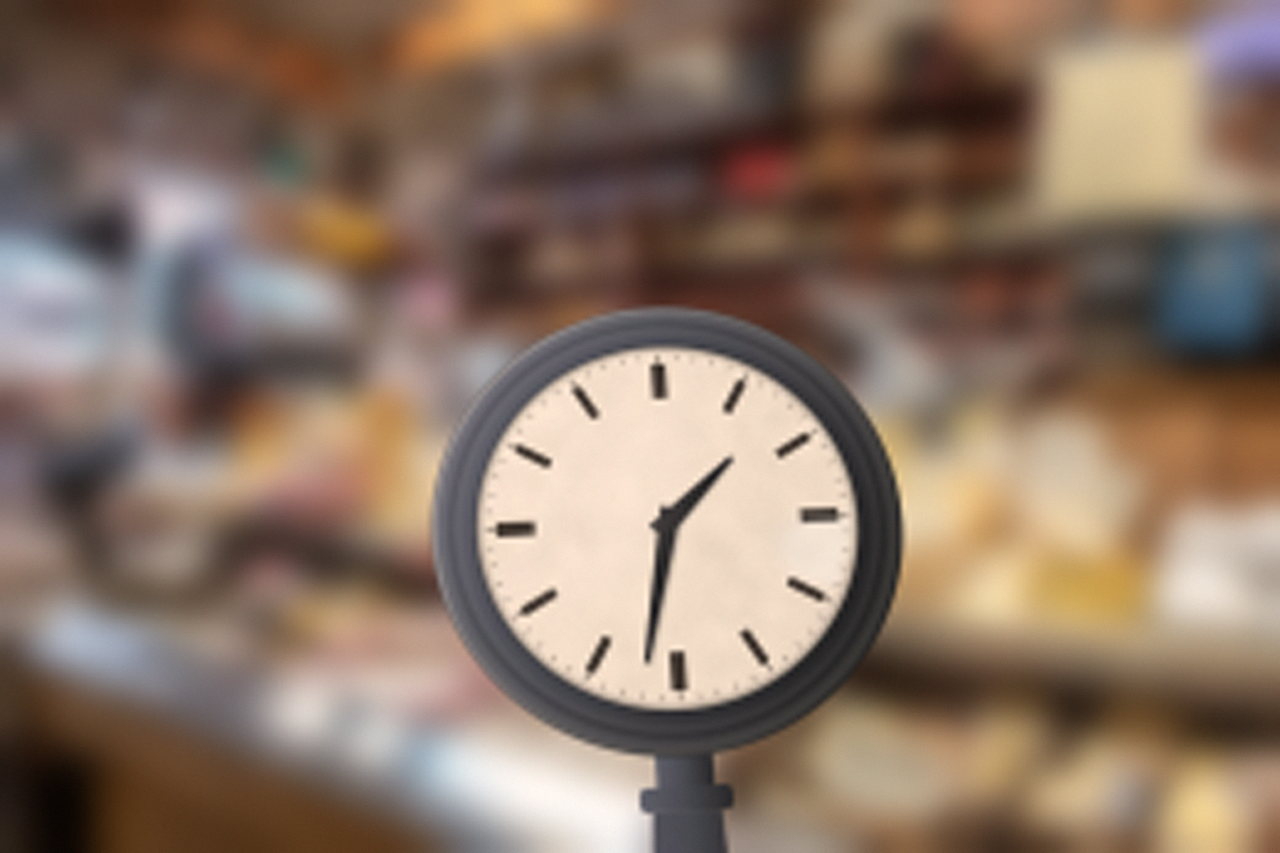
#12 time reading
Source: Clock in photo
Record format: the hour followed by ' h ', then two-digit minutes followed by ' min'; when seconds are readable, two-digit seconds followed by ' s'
1 h 32 min
